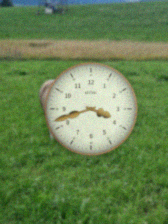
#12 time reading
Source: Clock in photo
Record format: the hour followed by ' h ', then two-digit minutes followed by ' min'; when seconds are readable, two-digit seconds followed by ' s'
3 h 42 min
